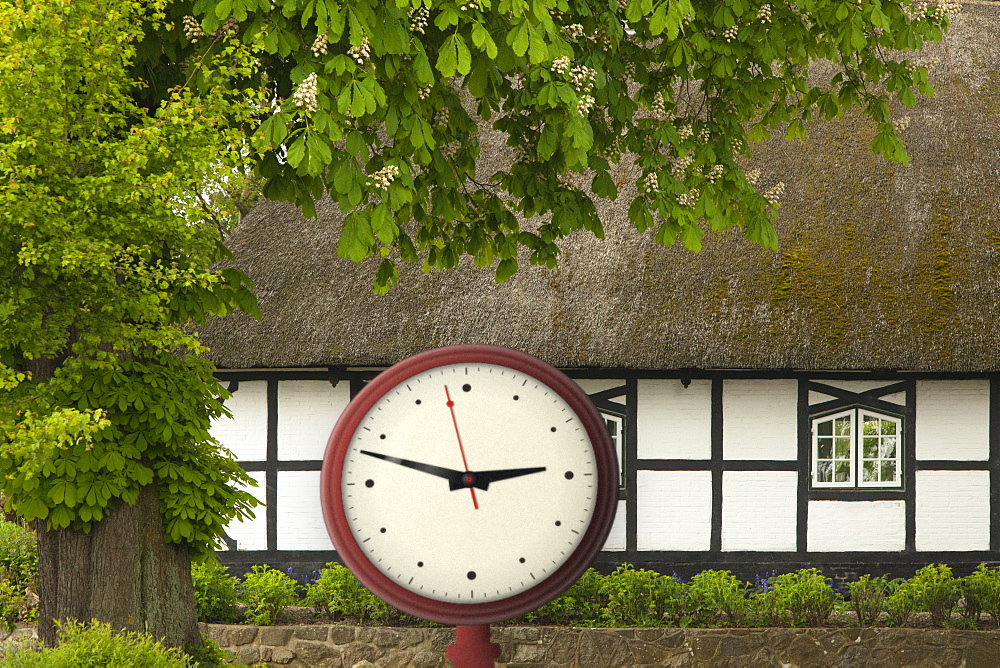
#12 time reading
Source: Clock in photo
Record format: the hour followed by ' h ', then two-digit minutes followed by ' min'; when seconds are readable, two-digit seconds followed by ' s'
2 h 47 min 58 s
